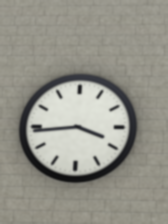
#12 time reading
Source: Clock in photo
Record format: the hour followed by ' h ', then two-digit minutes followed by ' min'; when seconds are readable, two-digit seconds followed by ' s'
3 h 44 min
